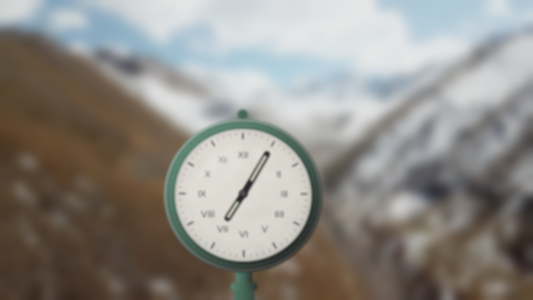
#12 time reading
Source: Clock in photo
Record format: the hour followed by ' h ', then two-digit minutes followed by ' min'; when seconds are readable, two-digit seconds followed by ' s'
7 h 05 min
